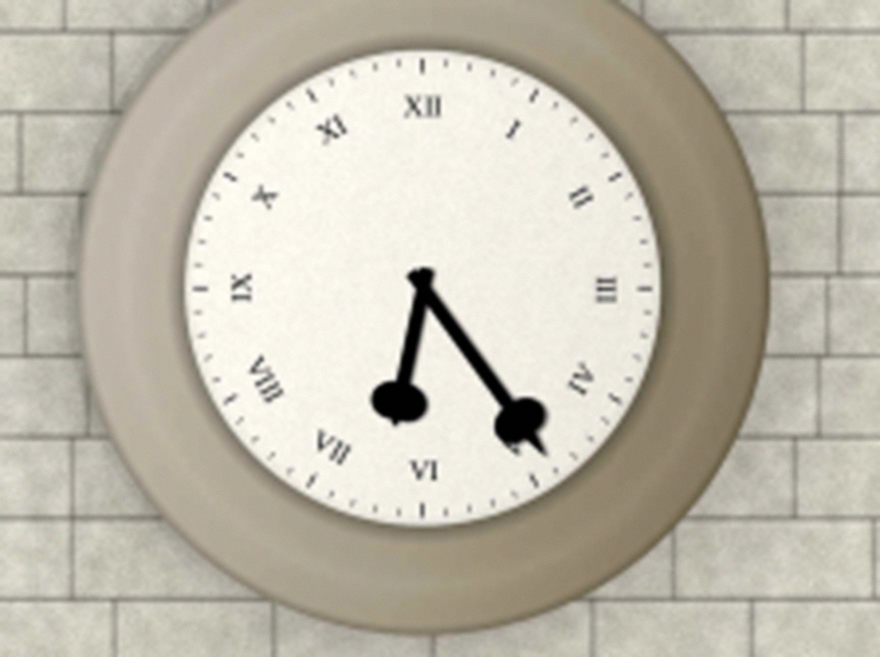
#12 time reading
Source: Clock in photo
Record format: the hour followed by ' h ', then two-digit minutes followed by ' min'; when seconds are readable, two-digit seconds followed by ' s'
6 h 24 min
